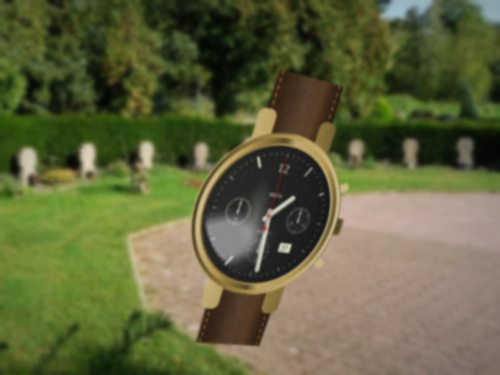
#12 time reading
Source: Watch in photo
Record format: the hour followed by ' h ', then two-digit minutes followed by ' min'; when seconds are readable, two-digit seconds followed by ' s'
1 h 29 min
